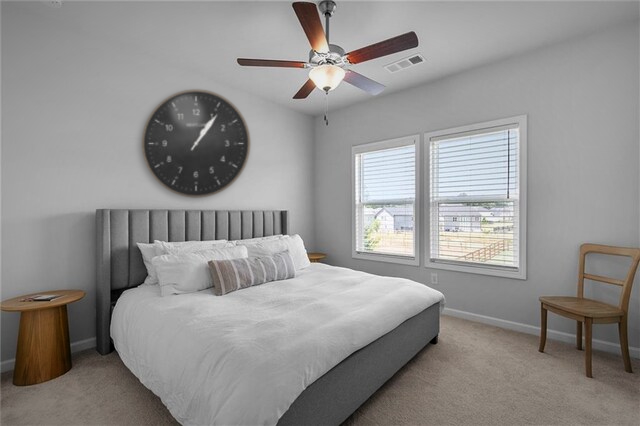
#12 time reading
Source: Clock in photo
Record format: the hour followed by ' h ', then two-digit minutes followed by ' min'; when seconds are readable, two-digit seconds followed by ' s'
1 h 06 min
